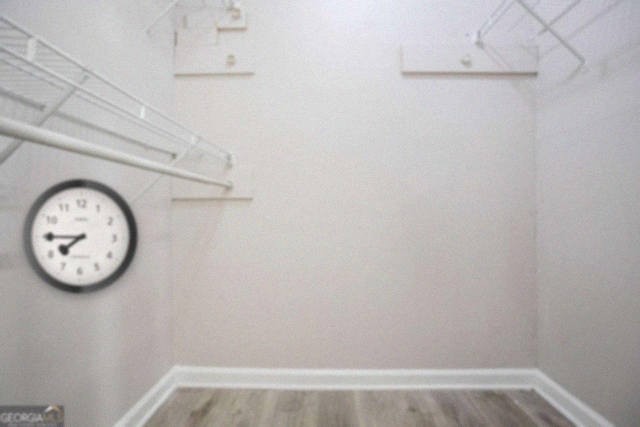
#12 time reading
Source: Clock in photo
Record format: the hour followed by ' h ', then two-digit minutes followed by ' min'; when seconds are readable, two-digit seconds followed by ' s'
7 h 45 min
